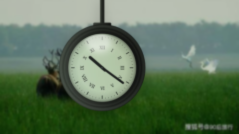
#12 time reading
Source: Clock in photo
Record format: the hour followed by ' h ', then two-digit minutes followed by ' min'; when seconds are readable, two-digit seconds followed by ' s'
10 h 21 min
